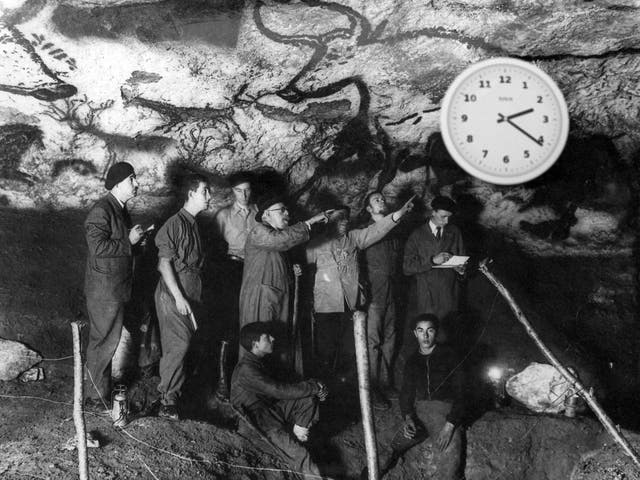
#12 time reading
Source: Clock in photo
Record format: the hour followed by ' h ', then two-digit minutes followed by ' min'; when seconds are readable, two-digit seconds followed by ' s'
2 h 21 min
